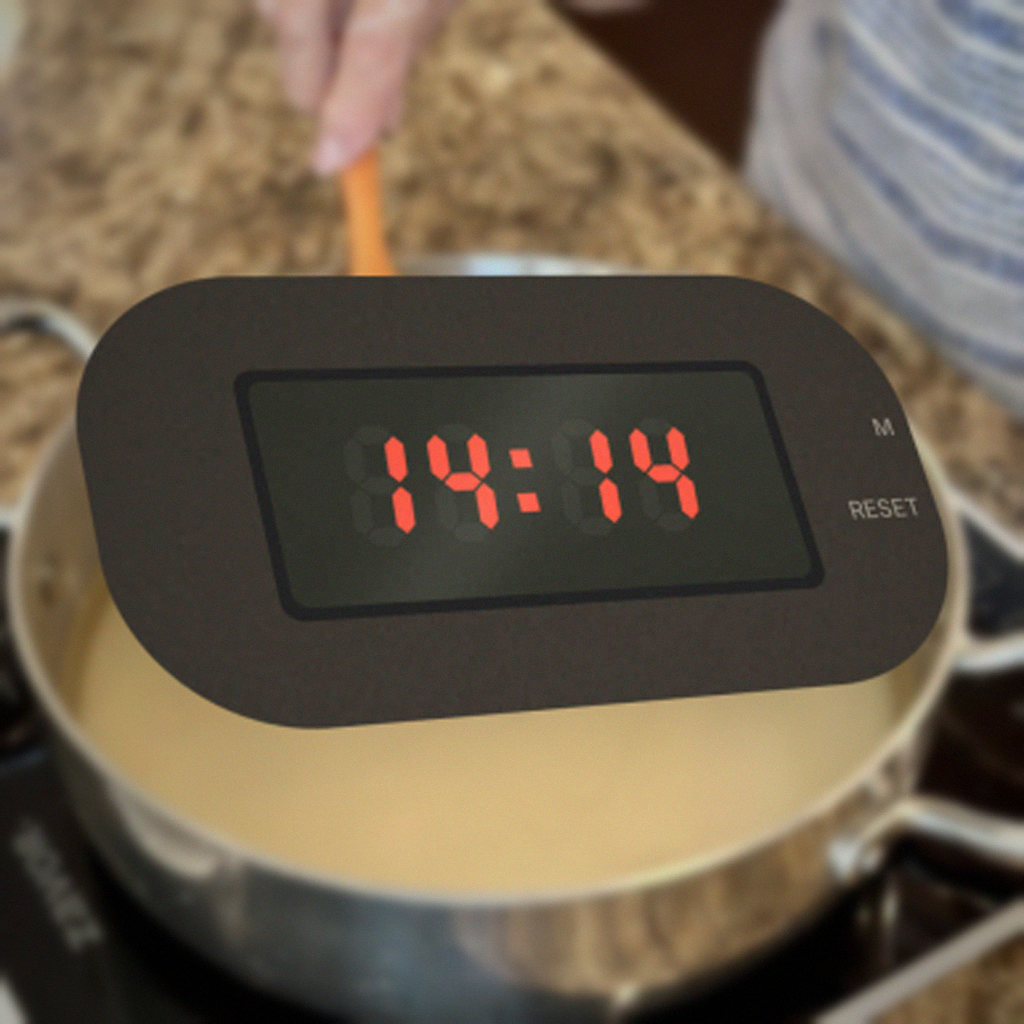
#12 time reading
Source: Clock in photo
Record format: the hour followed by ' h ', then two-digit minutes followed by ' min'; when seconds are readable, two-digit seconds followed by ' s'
14 h 14 min
